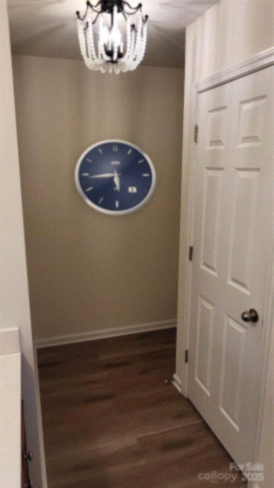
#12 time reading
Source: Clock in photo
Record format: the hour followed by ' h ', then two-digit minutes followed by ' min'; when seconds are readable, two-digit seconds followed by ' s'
5 h 44 min
